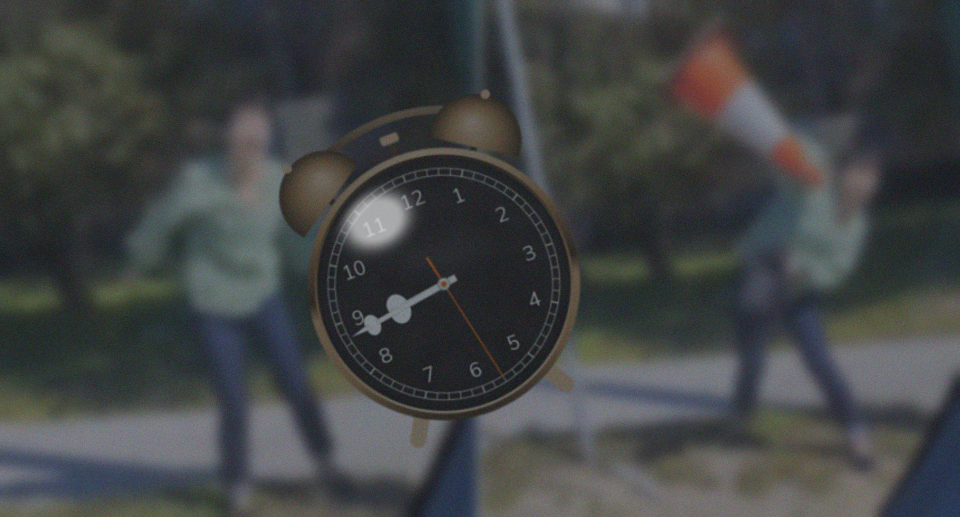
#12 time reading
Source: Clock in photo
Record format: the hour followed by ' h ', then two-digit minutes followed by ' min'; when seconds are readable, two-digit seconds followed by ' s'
8 h 43 min 28 s
